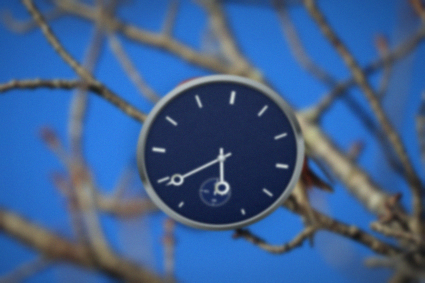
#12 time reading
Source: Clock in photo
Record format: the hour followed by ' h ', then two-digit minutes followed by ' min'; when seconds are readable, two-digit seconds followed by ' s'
5 h 39 min
